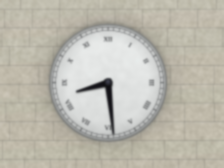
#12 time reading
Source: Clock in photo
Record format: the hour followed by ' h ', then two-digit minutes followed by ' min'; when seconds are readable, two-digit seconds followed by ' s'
8 h 29 min
